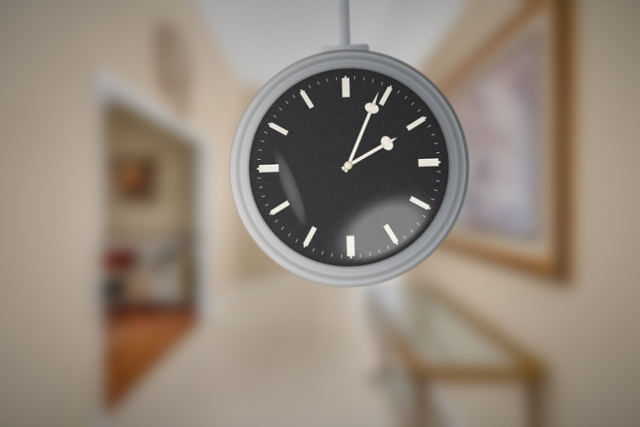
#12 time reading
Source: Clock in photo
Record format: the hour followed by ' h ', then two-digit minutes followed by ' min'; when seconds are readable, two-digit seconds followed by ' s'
2 h 04 min
